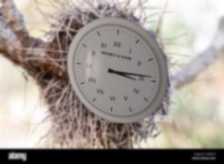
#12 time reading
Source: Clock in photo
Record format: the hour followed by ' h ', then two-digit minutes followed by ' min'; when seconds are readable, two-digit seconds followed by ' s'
3 h 14 min
